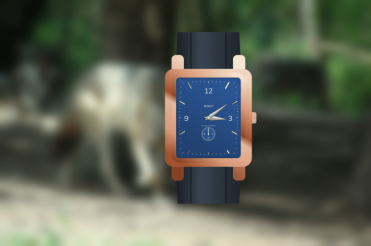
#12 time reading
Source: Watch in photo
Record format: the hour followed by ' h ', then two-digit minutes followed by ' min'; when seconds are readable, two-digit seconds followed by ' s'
3 h 09 min
